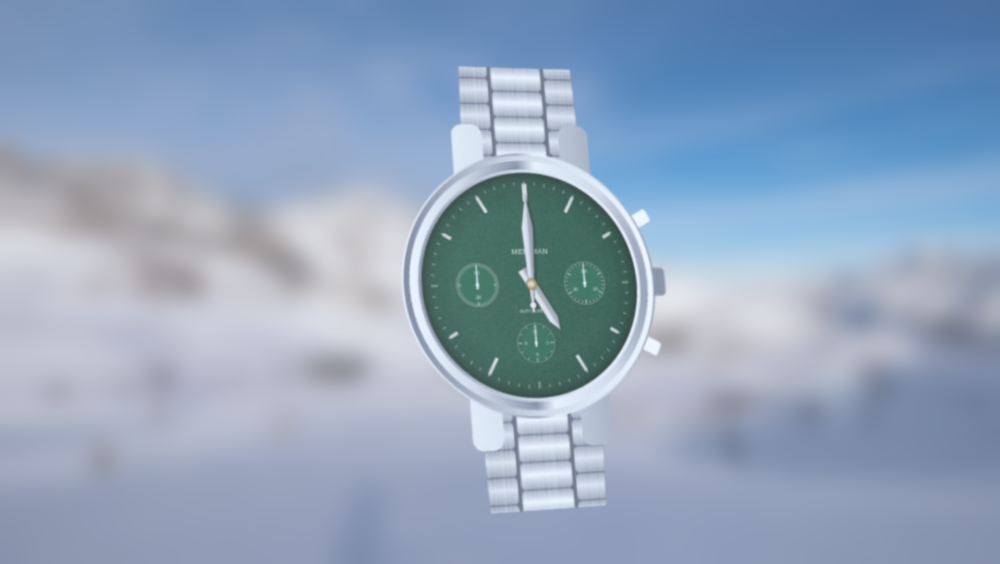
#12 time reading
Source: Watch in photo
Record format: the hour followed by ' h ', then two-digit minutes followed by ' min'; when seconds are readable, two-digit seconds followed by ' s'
5 h 00 min
